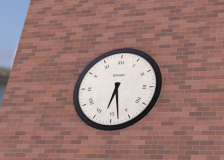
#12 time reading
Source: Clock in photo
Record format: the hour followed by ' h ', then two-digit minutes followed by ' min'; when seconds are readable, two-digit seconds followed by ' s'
6 h 28 min
